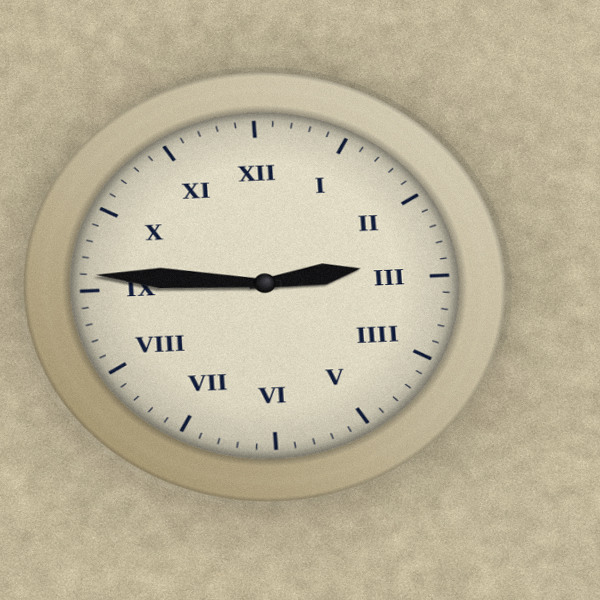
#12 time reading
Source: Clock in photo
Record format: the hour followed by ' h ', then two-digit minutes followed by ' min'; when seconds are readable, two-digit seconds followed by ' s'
2 h 46 min
